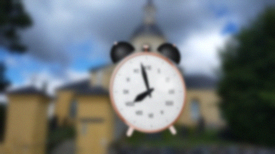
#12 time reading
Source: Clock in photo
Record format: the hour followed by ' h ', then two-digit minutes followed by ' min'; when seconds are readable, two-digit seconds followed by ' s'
7 h 58 min
